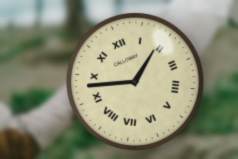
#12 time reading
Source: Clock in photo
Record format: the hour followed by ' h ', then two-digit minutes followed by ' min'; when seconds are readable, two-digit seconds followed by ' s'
1 h 48 min
